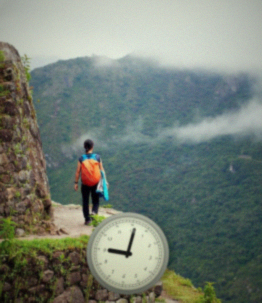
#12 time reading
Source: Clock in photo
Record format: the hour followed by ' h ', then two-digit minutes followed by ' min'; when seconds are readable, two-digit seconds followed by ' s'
9 h 01 min
